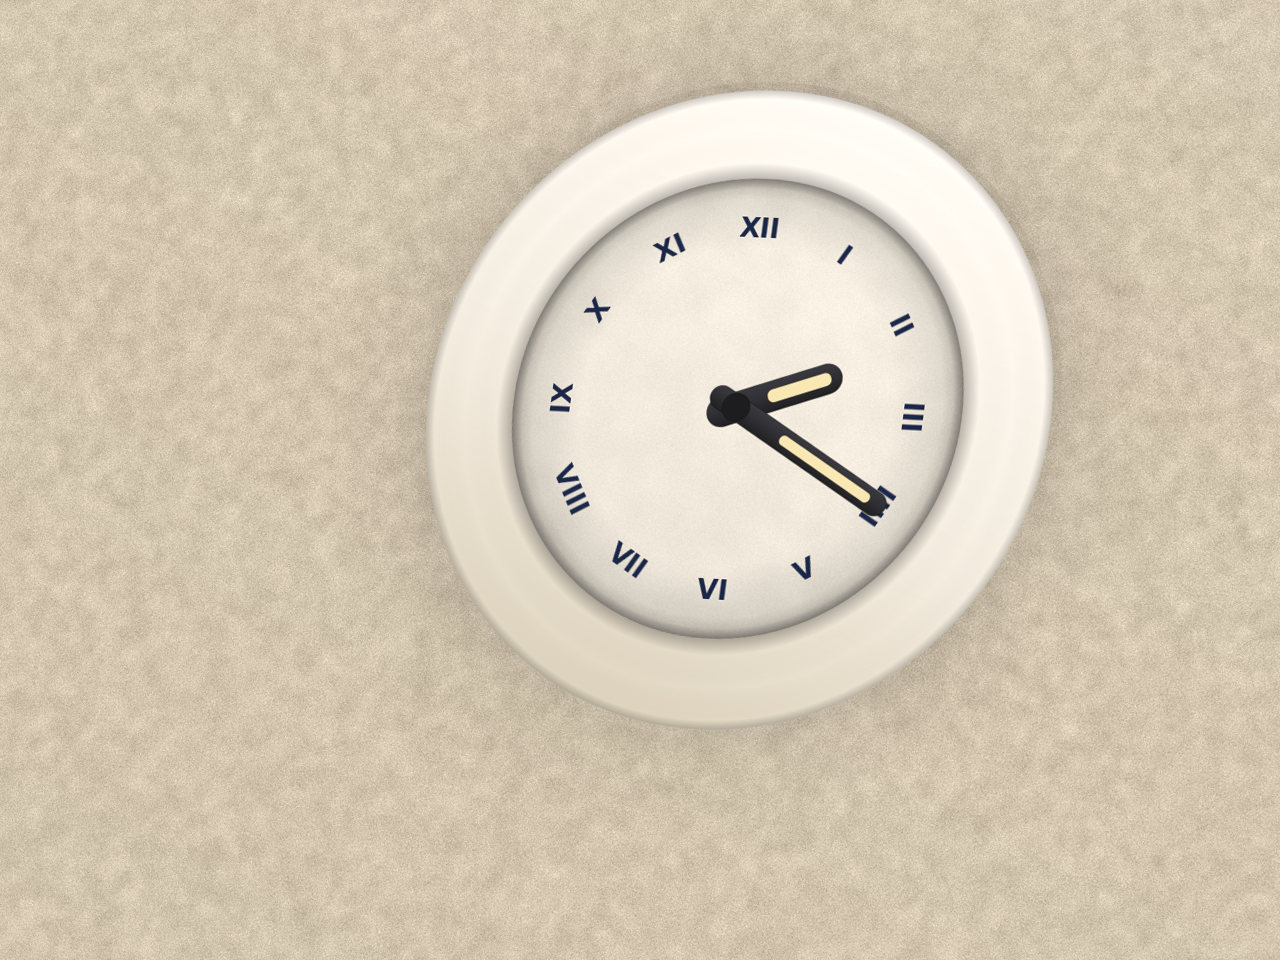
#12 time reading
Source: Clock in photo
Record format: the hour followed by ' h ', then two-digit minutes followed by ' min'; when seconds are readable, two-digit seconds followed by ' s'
2 h 20 min
